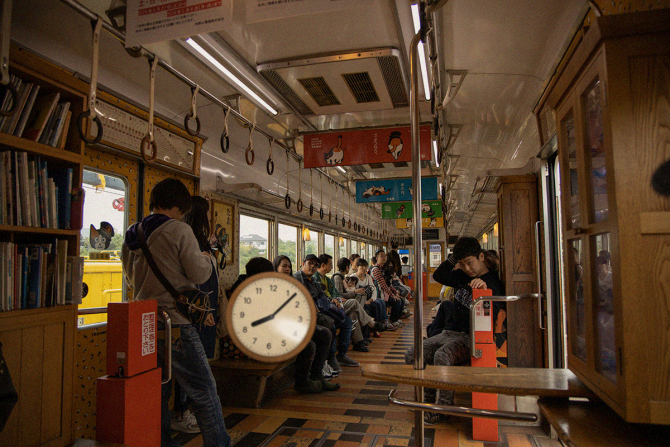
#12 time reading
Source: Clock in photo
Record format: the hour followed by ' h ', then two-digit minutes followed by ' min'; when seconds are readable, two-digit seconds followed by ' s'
8 h 07 min
